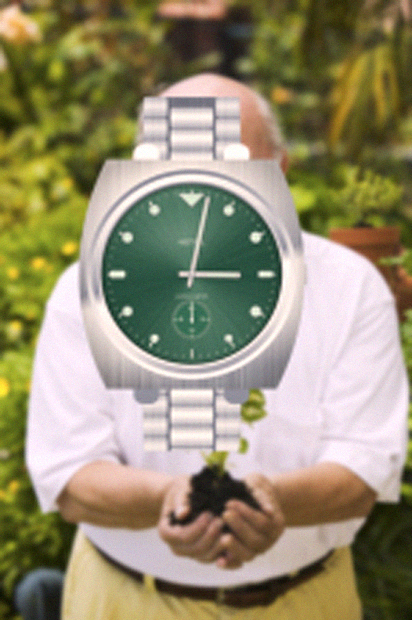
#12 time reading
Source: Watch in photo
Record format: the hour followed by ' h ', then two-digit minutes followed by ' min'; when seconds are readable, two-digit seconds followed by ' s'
3 h 02 min
